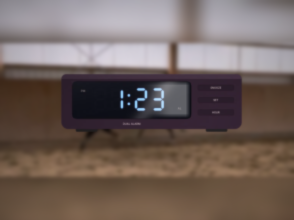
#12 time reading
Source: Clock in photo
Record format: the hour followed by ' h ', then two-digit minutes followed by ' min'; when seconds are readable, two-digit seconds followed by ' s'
1 h 23 min
